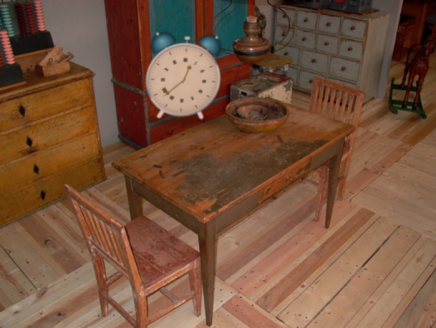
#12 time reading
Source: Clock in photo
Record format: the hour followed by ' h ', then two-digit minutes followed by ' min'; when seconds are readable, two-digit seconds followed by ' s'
12 h 38 min
